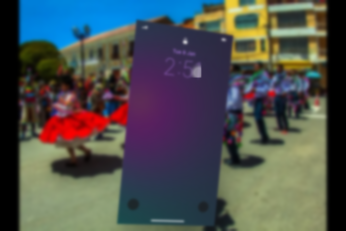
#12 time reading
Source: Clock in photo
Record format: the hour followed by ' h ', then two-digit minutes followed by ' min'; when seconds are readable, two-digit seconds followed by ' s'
2 h 51 min
